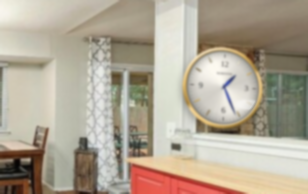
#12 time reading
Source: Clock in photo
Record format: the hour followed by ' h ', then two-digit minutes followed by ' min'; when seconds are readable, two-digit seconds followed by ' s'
1 h 26 min
